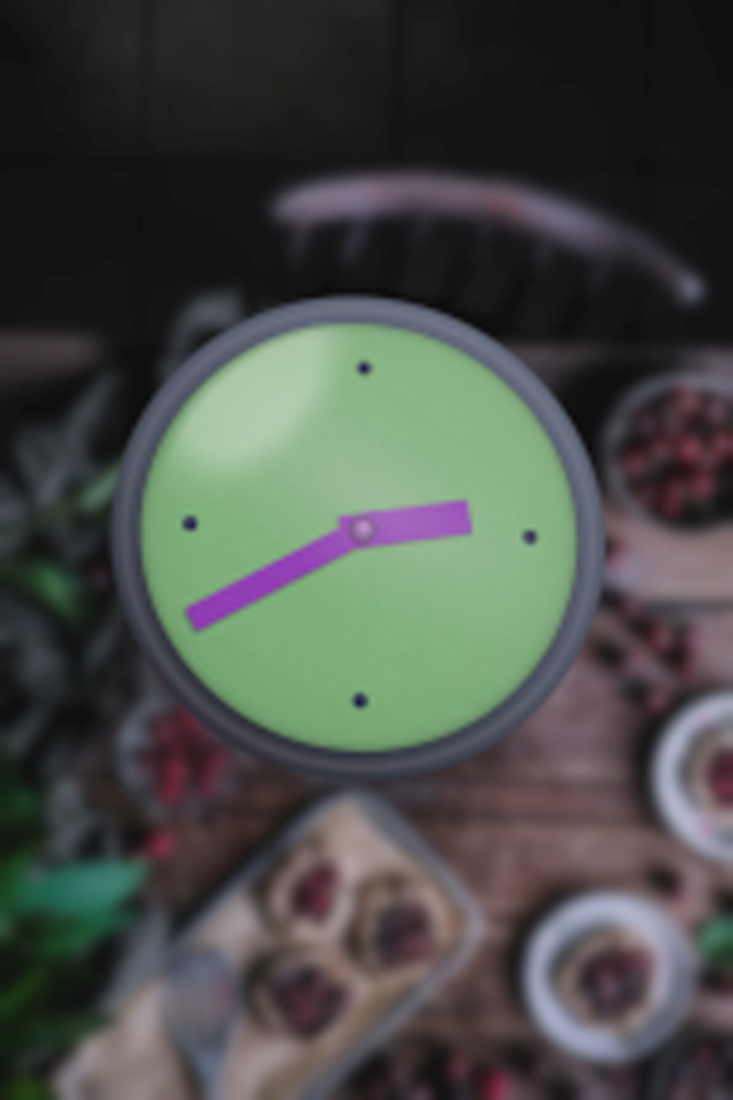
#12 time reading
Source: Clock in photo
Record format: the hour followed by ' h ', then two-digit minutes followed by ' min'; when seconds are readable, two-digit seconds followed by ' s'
2 h 40 min
